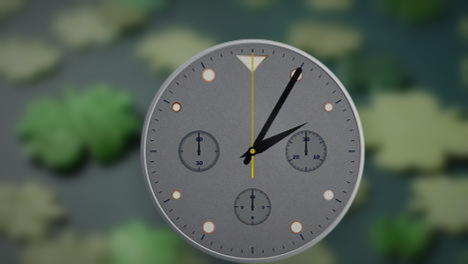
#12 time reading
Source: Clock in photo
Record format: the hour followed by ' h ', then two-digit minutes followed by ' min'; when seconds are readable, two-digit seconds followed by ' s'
2 h 05 min
